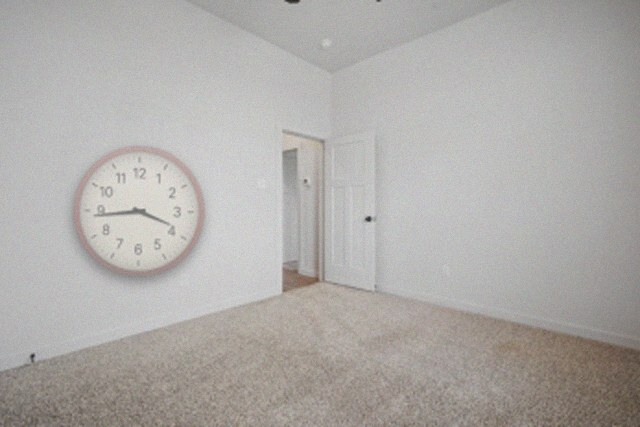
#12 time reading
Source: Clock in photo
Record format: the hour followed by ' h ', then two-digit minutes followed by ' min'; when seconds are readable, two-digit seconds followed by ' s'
3 h 44 min
